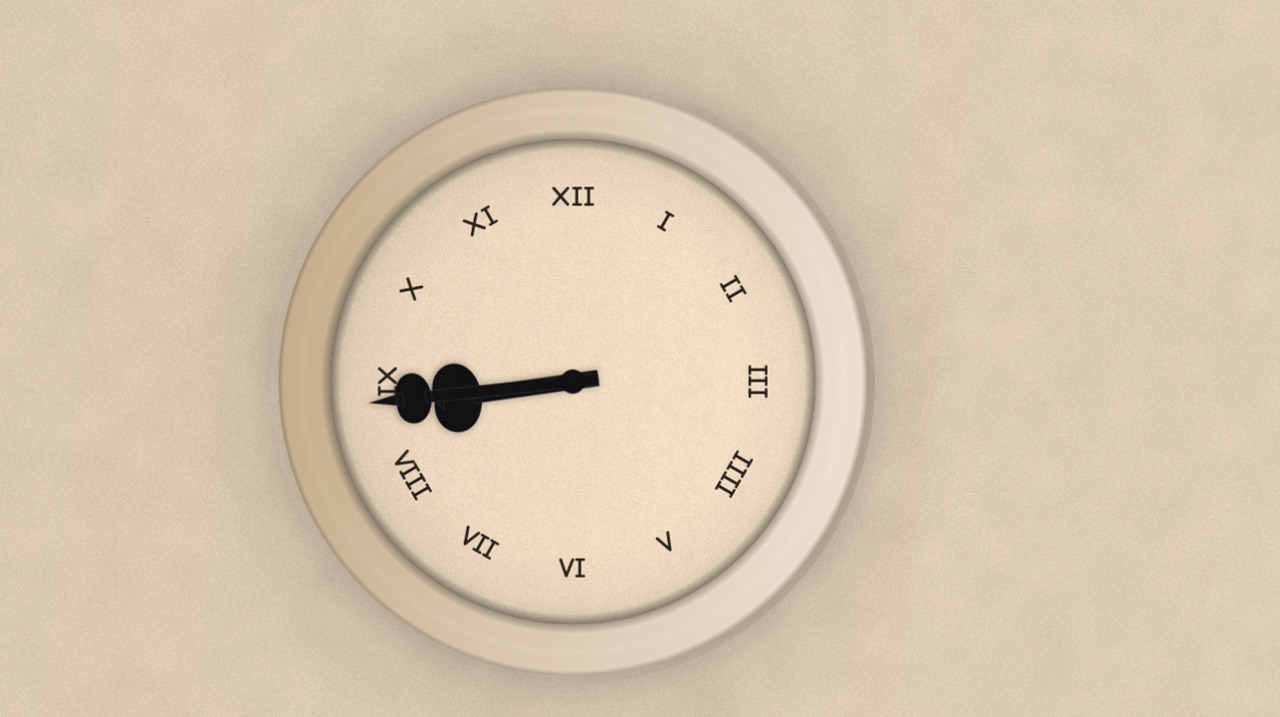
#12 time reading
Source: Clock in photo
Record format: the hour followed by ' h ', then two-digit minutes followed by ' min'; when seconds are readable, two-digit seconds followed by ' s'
8 h 44 min
